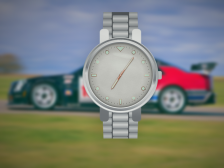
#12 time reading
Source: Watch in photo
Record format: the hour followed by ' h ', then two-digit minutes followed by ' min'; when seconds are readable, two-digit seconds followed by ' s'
7 h 06 min
